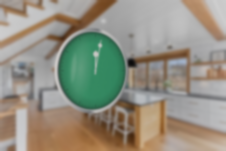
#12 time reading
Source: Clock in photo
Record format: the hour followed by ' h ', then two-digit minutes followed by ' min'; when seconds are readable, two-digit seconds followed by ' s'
12 h 02 min
